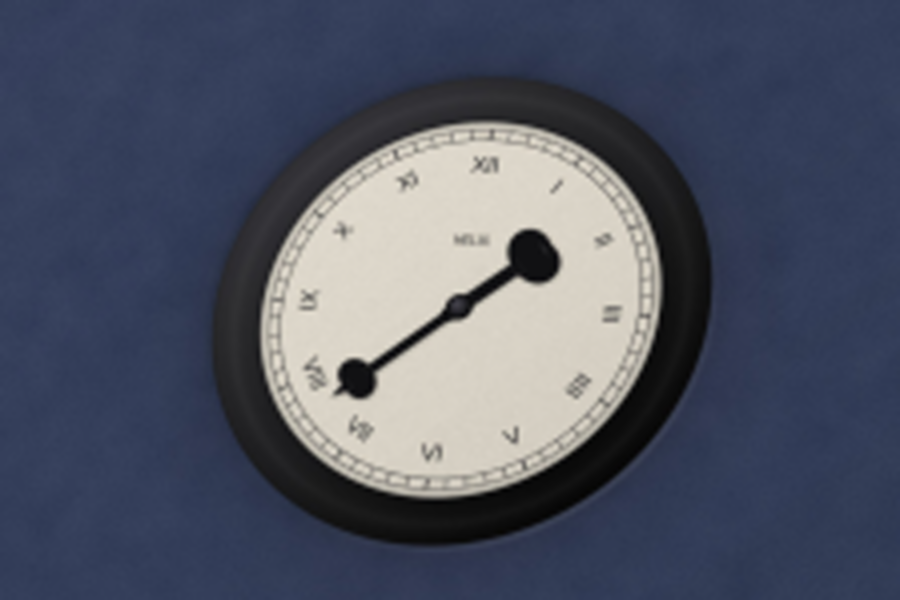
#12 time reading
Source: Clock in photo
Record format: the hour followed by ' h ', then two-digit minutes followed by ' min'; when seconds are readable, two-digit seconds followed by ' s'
1 h 38 min
